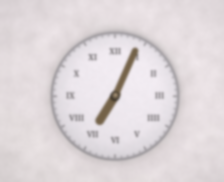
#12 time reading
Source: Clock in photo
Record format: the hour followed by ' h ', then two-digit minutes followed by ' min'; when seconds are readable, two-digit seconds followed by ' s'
7 h 04 min
